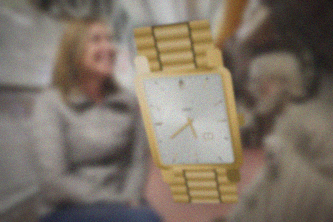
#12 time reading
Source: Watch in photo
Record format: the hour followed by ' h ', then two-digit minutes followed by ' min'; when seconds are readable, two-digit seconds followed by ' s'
5 h 39 min
